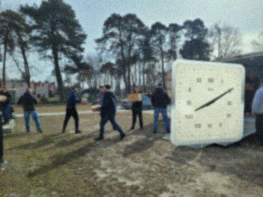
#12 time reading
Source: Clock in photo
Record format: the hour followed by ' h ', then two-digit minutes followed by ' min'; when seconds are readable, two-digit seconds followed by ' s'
8 h 10 min
